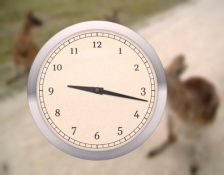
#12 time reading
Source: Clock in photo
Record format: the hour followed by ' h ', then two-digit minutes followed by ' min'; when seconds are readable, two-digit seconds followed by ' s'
9 h 17 min
